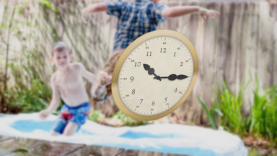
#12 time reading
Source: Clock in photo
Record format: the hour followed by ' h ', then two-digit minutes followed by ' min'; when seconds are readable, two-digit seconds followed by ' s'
10 h 15 min
